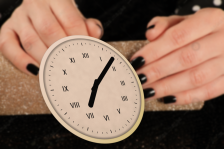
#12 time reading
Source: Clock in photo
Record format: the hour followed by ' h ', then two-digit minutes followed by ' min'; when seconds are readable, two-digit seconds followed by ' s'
7 h 08 min
